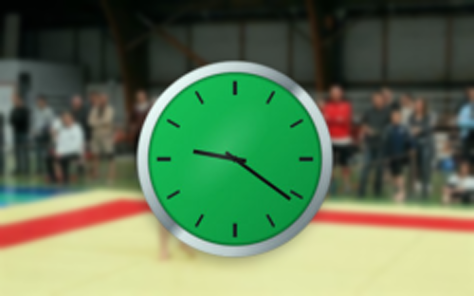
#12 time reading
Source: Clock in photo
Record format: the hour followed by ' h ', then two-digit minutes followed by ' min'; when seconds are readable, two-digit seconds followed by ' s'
9 h 21 min
